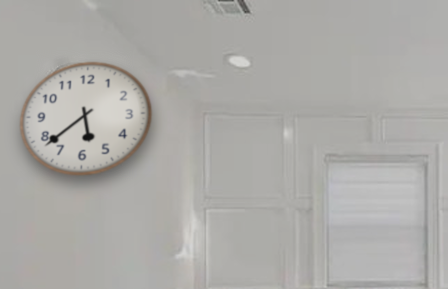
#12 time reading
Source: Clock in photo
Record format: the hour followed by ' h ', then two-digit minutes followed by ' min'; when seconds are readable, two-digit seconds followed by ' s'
5 h 38 min
